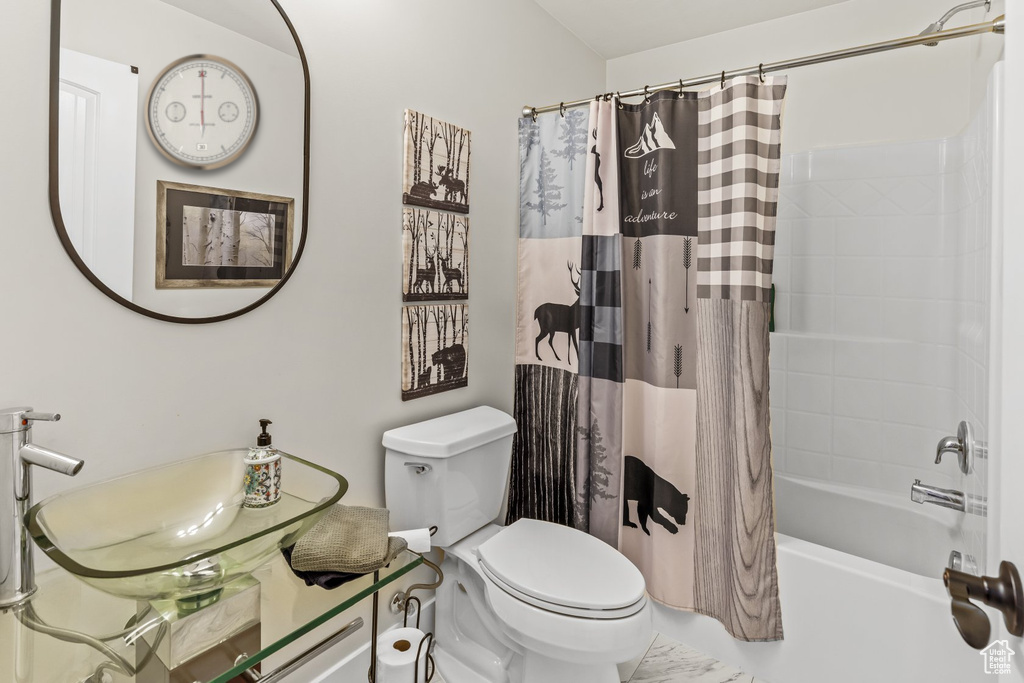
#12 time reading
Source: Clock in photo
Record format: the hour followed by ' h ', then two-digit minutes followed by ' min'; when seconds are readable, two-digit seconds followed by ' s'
6 h 00 min
